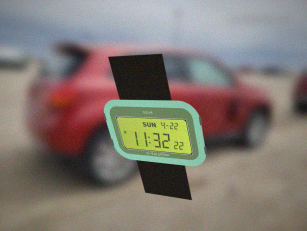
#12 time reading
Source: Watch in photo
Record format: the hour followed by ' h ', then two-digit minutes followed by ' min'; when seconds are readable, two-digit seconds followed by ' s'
11 h 32 min 22 s
